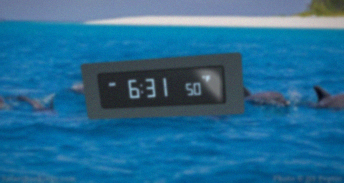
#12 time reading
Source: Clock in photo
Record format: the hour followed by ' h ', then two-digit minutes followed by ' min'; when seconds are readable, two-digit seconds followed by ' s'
6 h 31 min
